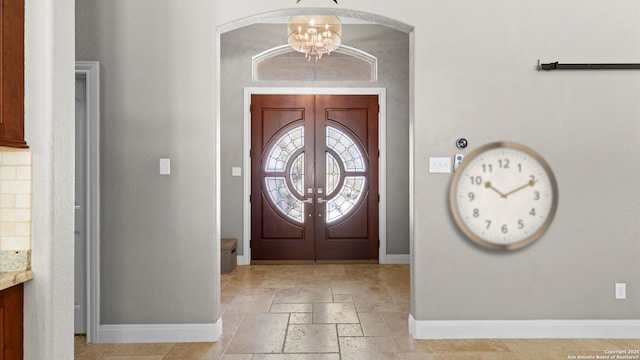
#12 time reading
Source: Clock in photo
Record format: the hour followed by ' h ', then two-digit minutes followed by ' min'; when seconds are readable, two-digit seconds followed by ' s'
10 h 11 min
